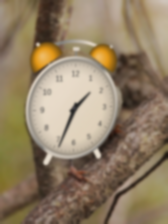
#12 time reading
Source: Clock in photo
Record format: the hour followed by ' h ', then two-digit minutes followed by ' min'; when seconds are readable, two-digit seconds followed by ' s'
1 h 34 min
